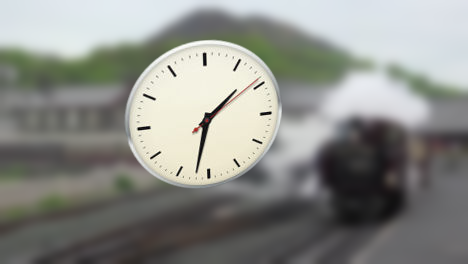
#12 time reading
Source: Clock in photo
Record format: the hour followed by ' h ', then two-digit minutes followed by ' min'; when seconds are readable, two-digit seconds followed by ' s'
1 h 32 min 09 s
